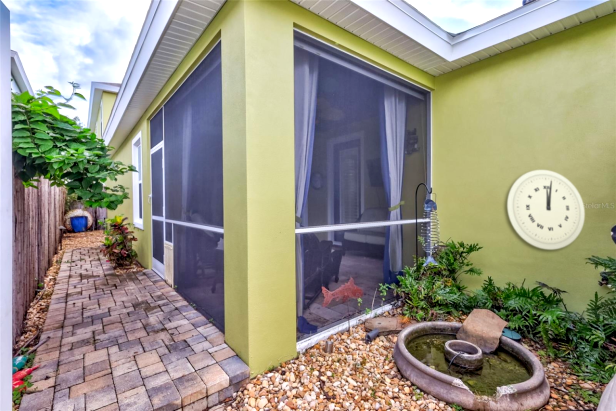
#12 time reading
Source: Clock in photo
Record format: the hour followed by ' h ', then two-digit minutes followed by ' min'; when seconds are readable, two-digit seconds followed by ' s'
12 h 02 min
